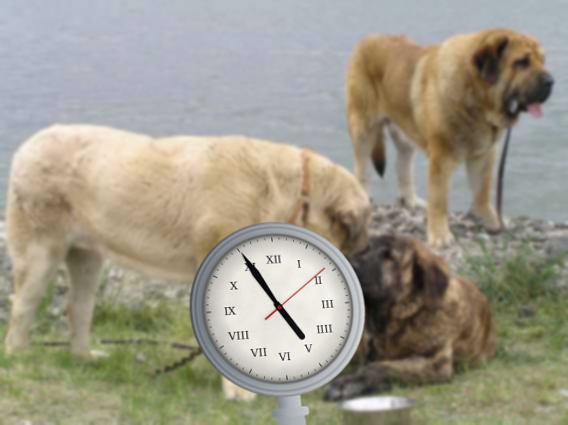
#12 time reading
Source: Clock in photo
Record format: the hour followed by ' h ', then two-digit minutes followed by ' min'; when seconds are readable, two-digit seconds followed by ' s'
4 h 55 min 09 s
